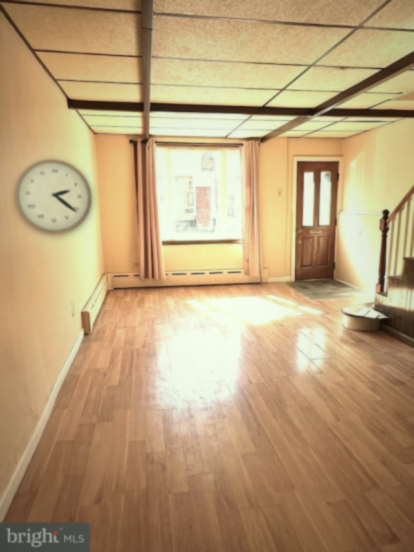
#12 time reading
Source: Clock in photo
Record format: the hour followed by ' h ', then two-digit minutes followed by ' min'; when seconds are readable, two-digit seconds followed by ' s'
2 h 21 min
